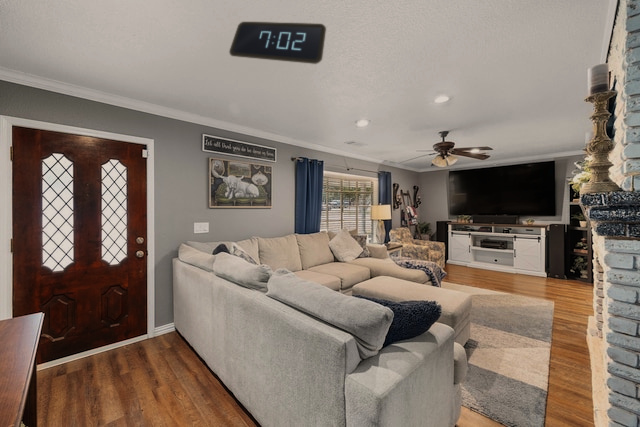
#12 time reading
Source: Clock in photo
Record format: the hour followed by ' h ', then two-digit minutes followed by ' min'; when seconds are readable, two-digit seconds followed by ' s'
7 h 02 min
